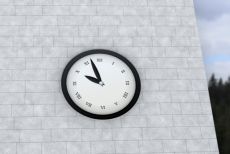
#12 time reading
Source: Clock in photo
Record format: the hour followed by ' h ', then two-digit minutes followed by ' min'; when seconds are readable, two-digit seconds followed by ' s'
9 h 57 min
